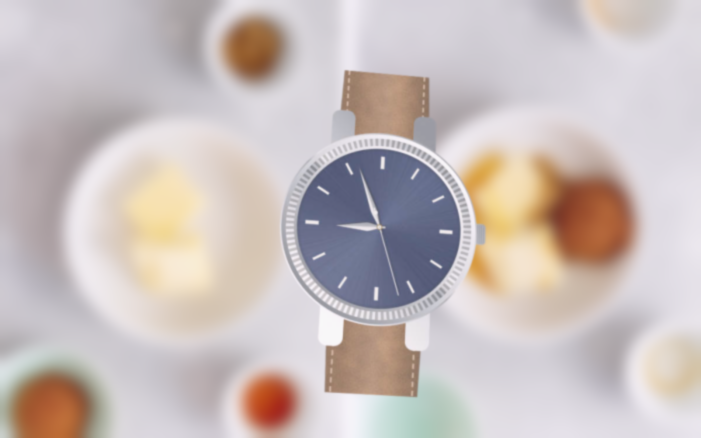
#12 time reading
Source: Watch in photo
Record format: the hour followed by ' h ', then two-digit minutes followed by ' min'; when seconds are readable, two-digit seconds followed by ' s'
8 h 56 min 27 s
